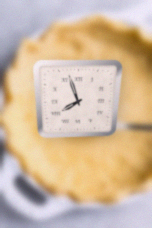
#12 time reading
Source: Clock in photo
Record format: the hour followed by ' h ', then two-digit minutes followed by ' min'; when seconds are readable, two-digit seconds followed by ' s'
7 h 57 min
